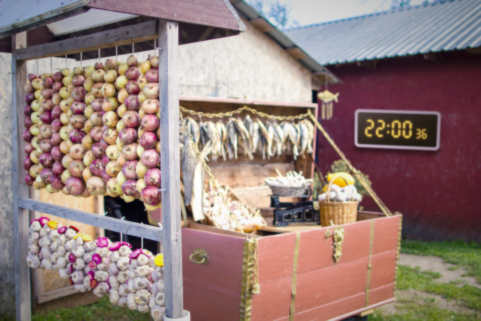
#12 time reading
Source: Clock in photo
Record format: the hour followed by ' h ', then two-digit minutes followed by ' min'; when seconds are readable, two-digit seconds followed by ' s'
22 h 00 min
